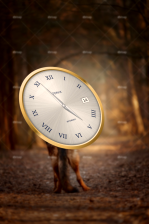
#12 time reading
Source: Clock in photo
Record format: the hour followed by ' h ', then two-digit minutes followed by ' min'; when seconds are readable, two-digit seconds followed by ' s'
4 h 56 min
